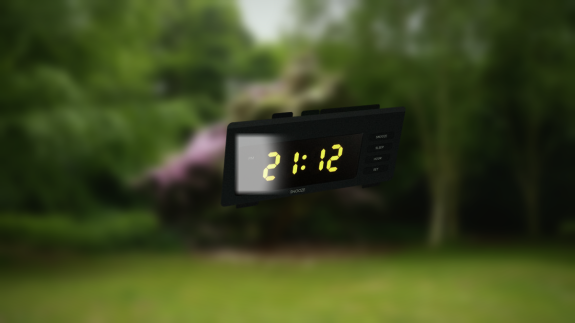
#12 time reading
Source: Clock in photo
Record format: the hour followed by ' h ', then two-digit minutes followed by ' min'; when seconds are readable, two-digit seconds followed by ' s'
21 h 12 min
